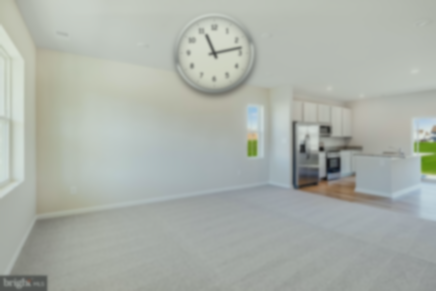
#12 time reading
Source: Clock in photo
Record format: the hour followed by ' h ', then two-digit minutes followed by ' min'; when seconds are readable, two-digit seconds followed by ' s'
11 h 13 min
